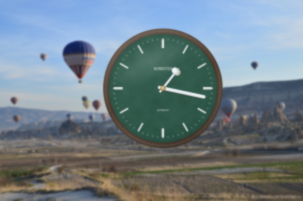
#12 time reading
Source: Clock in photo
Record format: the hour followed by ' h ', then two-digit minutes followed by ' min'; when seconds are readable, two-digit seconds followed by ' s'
1 h 17 min
